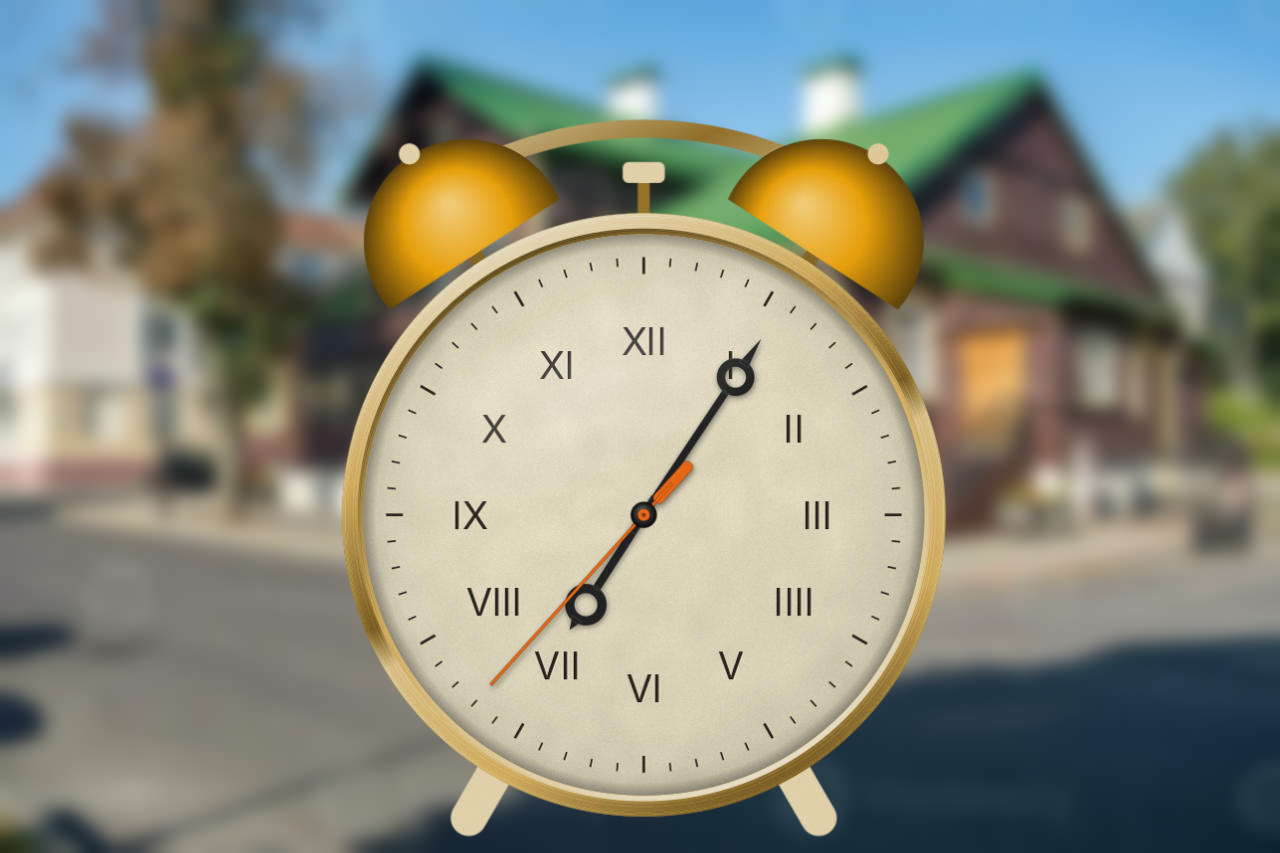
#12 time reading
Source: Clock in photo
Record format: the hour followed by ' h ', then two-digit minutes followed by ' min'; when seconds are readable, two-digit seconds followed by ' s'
7 h 05 min 37 s
